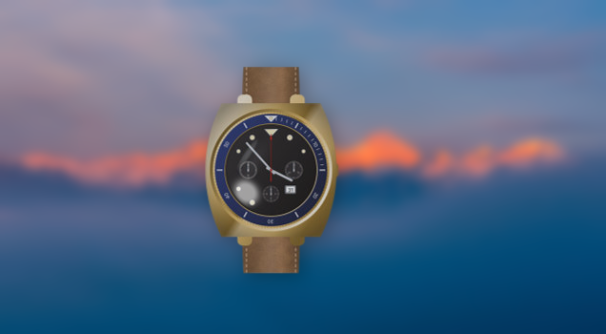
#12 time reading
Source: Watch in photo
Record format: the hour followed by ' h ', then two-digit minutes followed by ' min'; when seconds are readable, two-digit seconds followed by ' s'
3 h 53 min
